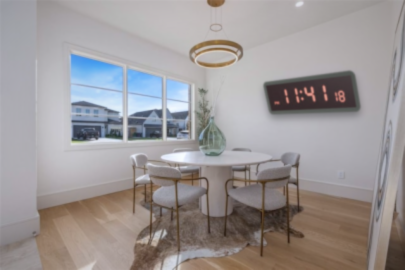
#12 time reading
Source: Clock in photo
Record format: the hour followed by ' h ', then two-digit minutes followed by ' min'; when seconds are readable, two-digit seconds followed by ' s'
11 h 41 min
